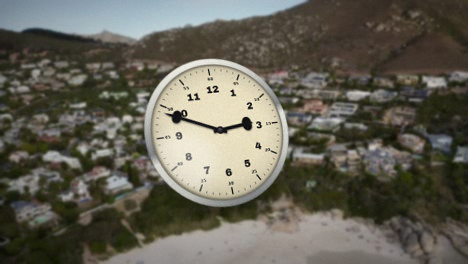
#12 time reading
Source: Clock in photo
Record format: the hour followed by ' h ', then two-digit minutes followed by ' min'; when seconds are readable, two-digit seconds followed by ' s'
2 h 49 min
